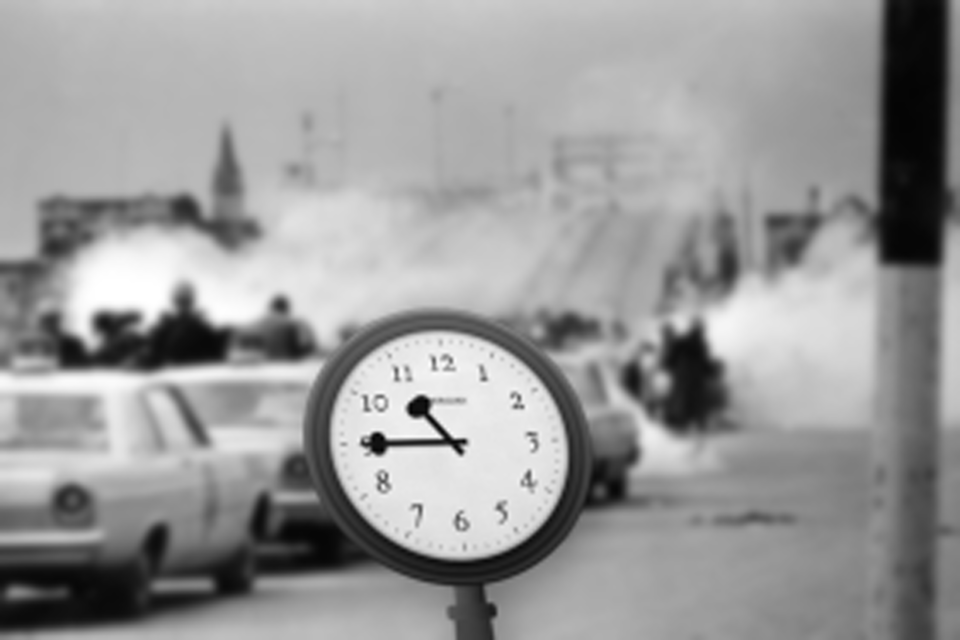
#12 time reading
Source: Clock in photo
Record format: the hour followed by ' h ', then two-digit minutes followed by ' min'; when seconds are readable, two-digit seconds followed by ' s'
10 h 45 min
